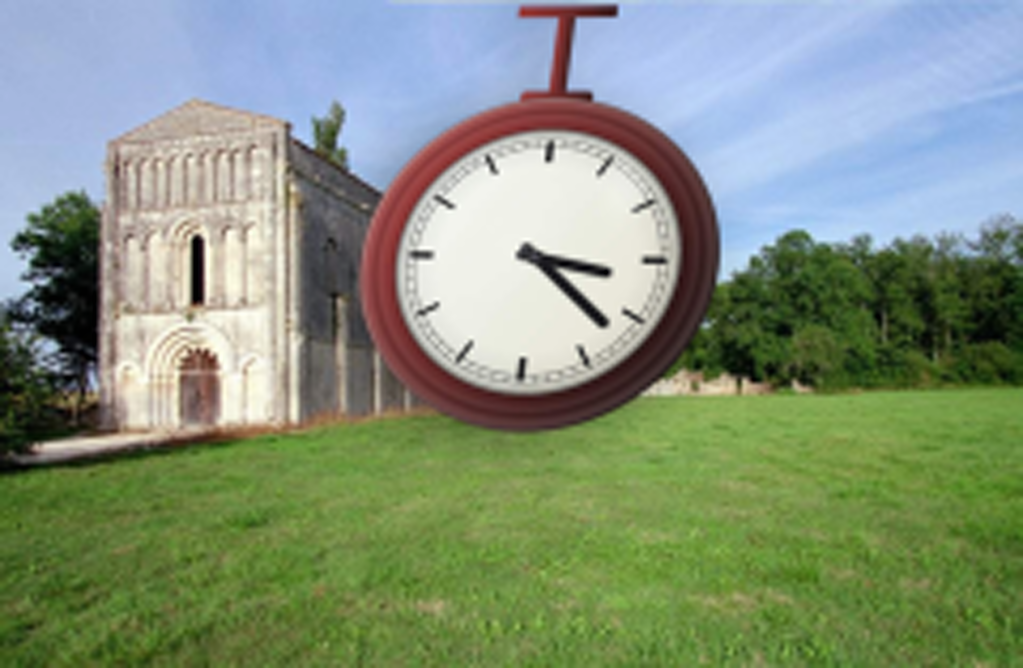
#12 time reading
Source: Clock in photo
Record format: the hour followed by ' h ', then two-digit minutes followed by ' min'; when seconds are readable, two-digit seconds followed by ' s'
3 h 22 min
